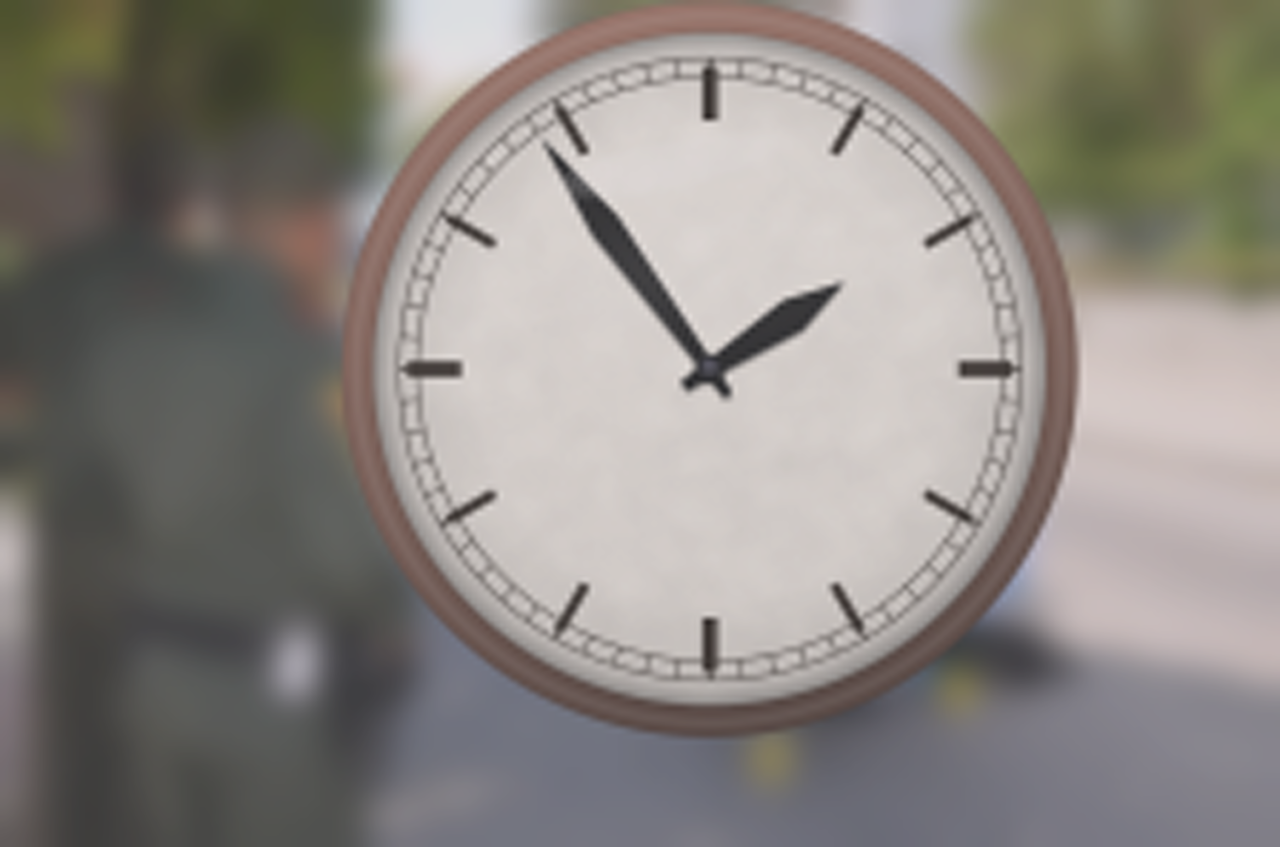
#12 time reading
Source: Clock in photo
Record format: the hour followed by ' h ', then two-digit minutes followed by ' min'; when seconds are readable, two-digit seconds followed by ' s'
1 h 54 min
